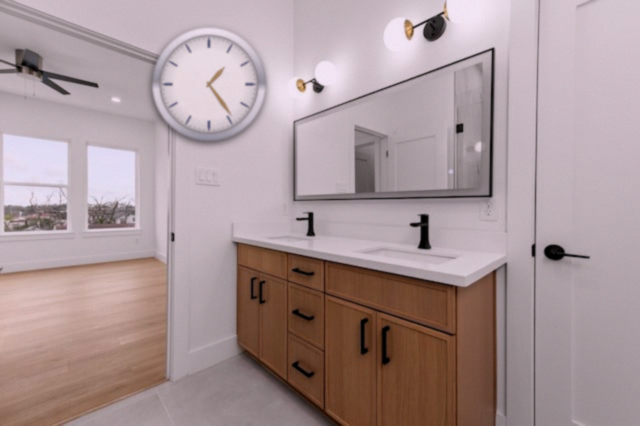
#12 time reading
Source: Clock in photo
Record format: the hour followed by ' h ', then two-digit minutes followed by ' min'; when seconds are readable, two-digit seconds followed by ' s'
1 h 24 min
